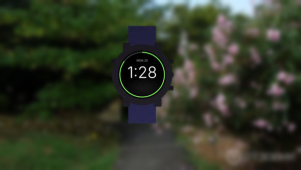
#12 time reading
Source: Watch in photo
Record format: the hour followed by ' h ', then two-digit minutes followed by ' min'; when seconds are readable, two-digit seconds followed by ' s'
1 h 28 min
